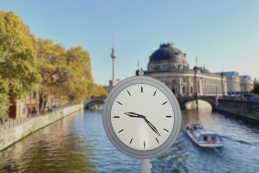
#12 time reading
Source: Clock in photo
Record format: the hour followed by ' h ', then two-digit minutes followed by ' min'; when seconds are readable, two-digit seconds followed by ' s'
9 h 23 min
